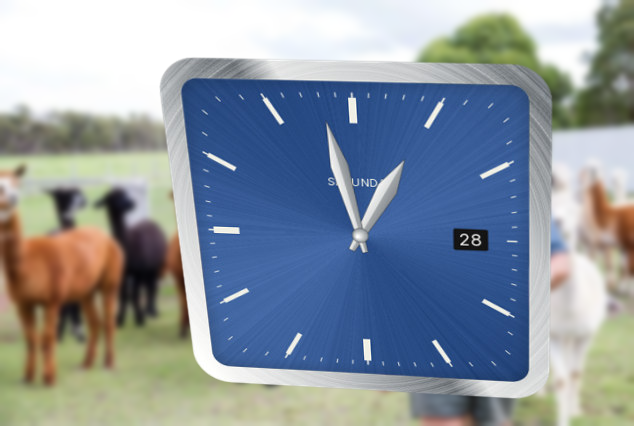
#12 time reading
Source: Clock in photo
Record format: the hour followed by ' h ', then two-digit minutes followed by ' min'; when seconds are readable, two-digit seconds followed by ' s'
12 h 58 min
